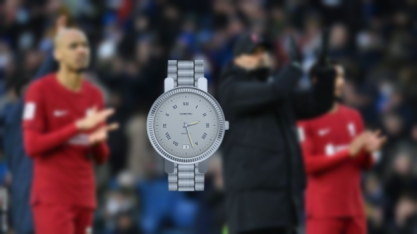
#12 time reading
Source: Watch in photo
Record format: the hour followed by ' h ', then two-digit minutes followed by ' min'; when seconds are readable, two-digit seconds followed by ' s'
2 h 27 min
